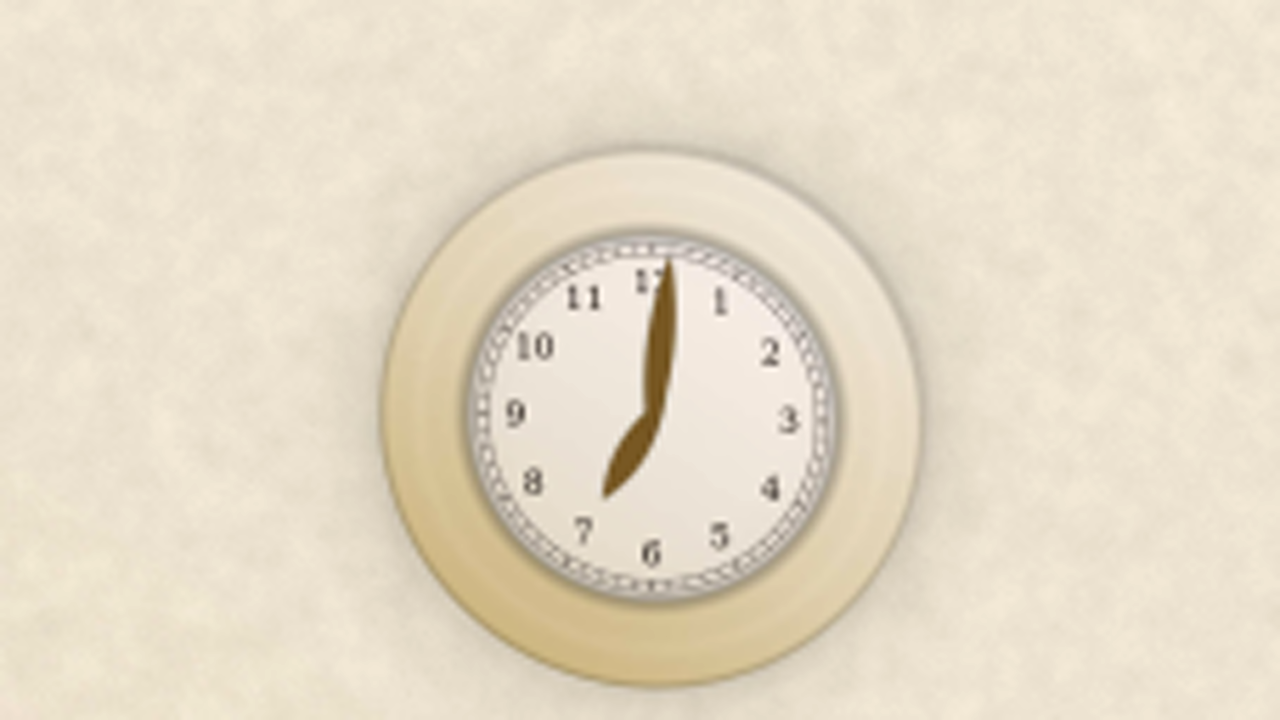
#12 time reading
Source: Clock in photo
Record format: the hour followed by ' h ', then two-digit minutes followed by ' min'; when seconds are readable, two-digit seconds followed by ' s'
7 h 01 min
